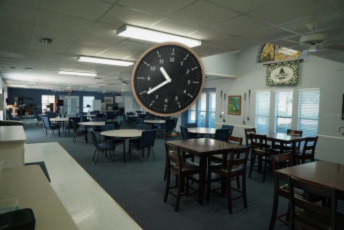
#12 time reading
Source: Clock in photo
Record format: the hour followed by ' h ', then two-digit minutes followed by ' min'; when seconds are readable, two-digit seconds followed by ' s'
10 h 39 min
